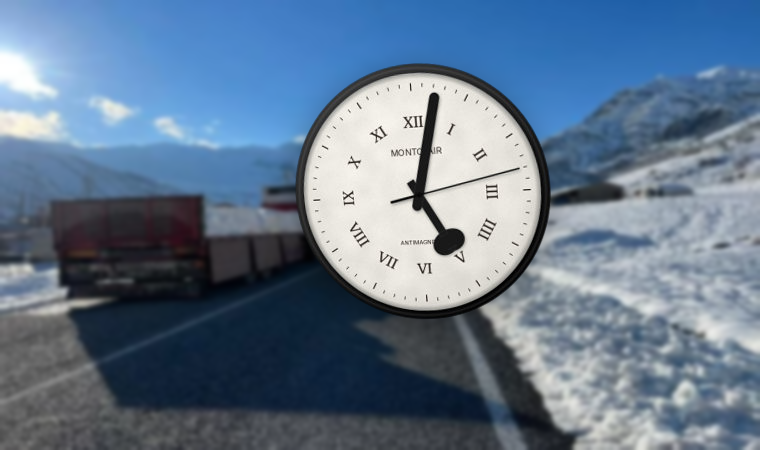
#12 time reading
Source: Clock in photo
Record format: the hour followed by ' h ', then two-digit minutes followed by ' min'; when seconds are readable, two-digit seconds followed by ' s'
5 h 02 min 13 s
